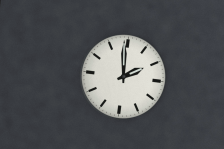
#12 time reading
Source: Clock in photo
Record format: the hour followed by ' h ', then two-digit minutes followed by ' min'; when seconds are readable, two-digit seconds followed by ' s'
1 h 59 min
